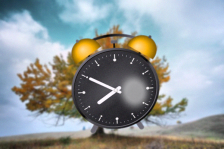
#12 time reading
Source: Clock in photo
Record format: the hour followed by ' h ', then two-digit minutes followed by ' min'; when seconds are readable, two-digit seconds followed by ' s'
7 h 50 min
